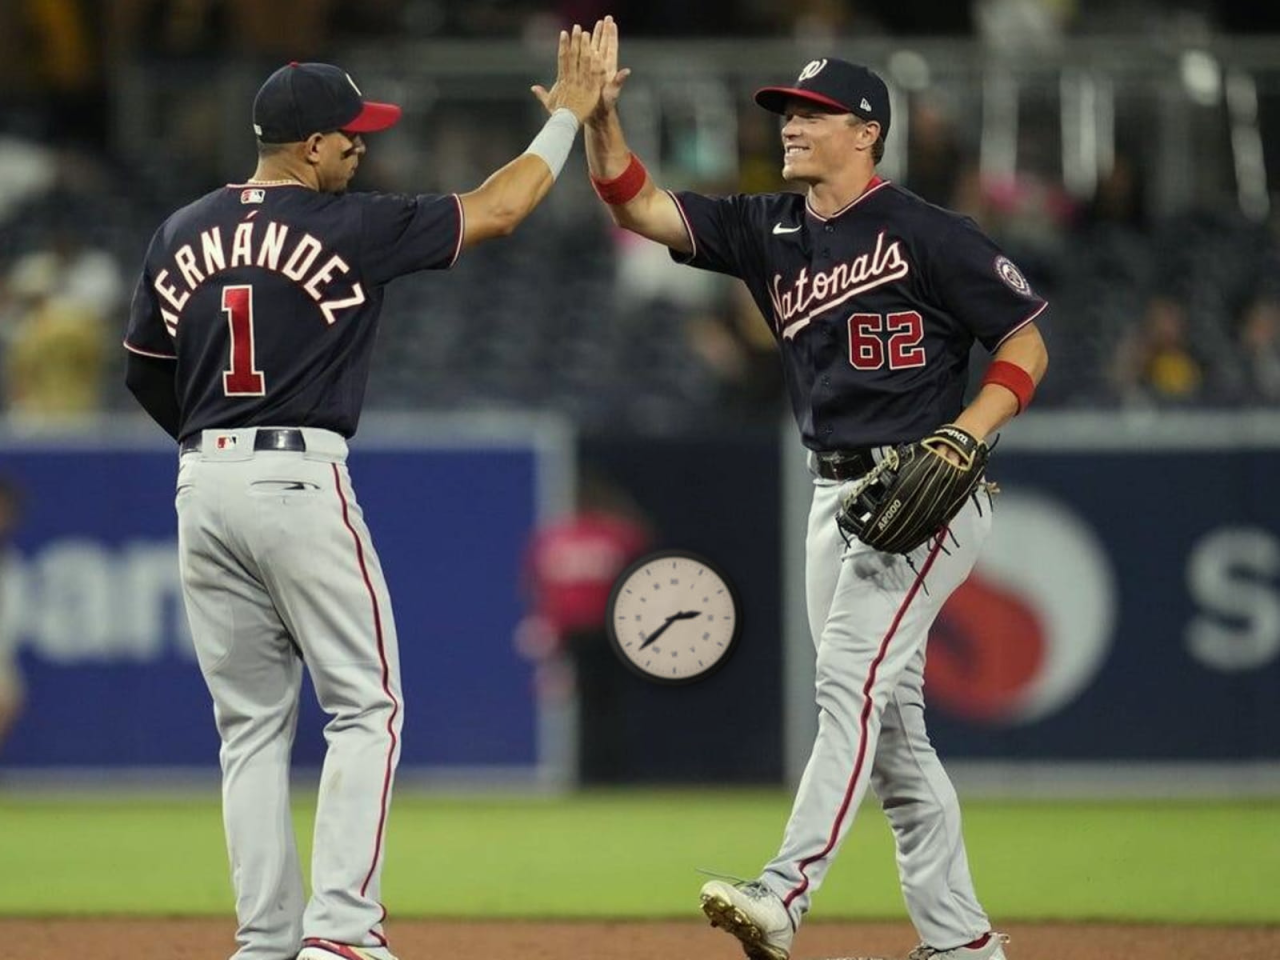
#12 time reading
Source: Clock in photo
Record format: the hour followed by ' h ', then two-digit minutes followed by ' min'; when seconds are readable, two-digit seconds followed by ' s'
2 h 38 min
